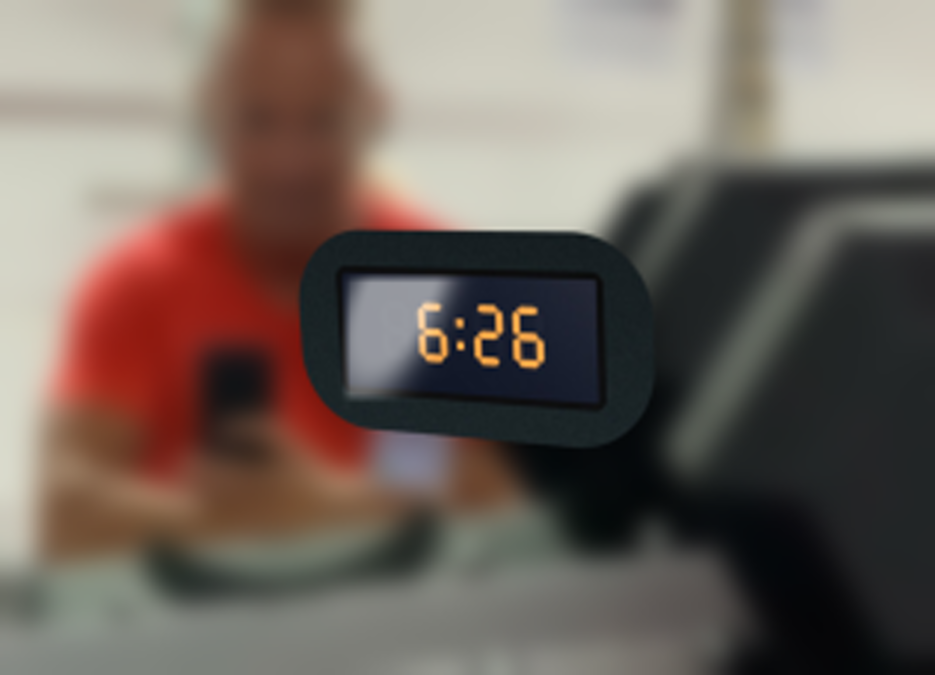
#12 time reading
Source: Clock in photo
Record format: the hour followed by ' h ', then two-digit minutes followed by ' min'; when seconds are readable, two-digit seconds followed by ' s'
6 h 26 min
